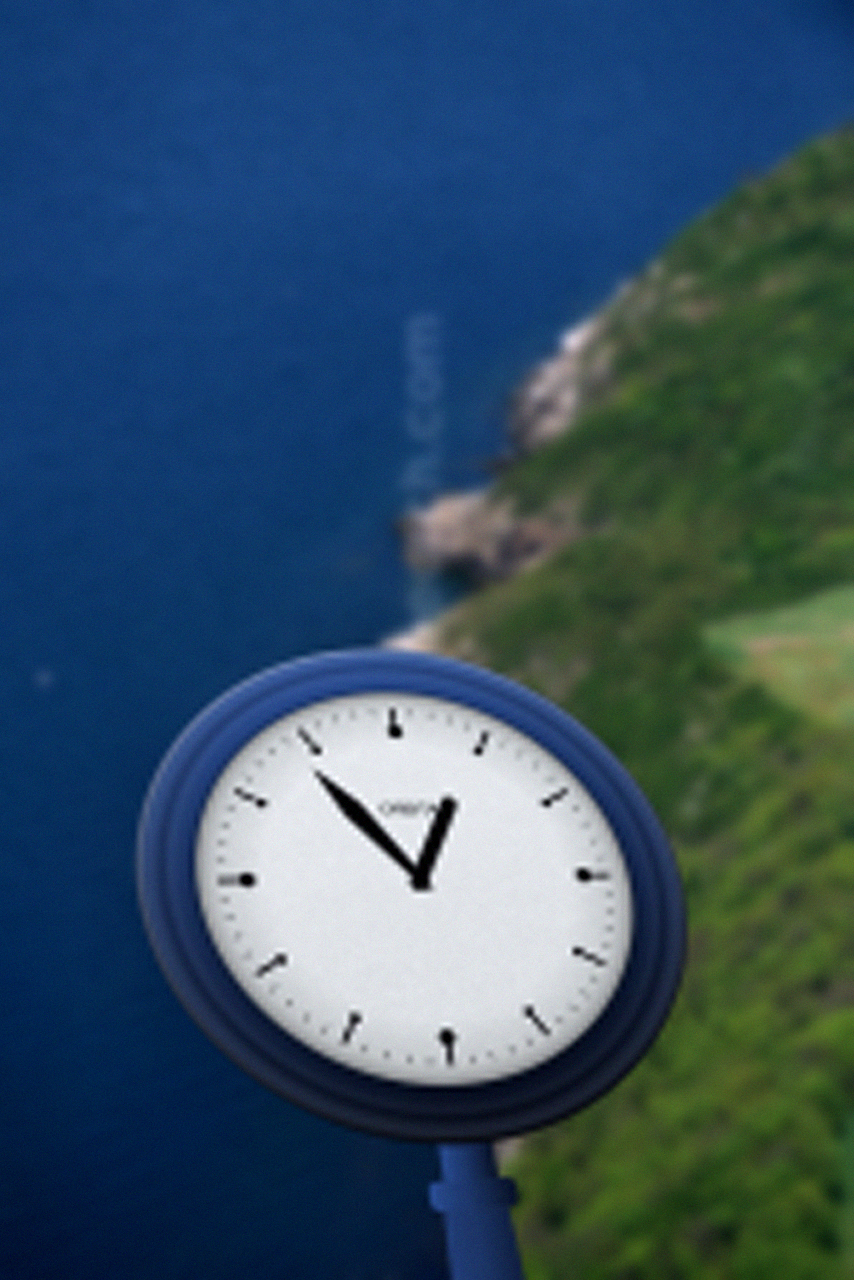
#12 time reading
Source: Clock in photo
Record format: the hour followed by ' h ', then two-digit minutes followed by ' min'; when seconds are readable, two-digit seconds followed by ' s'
12 h 54 min
